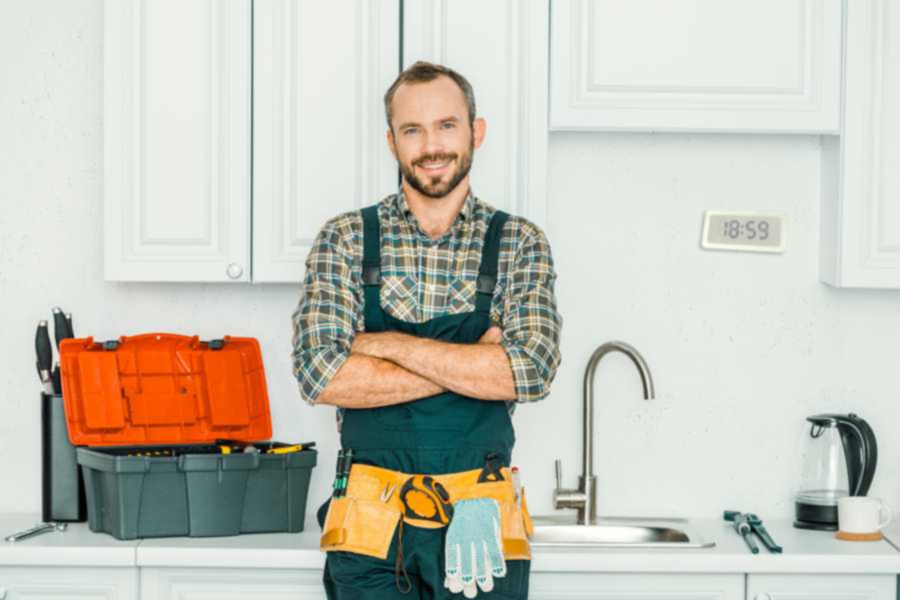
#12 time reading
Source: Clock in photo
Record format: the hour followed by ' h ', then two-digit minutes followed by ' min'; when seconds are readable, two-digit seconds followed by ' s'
18 h 59 min
